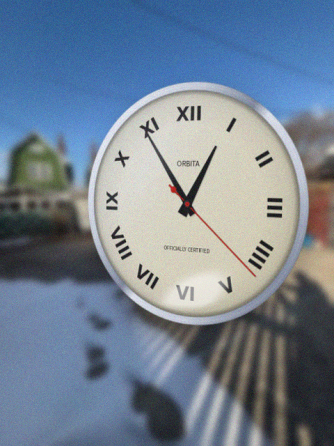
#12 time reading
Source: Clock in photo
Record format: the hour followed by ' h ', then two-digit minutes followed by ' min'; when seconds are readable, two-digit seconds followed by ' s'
12 h 54 min 22 s
